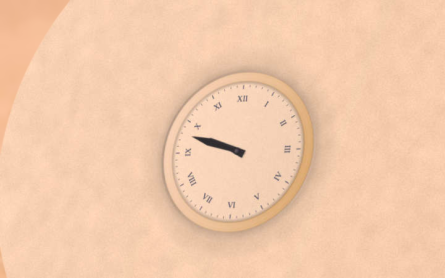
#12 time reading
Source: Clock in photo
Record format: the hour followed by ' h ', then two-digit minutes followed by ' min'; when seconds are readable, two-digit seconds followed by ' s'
9 h 48 min
